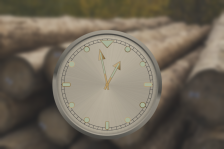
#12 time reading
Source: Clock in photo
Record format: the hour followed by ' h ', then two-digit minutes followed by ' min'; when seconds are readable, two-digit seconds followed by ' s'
12 h 58 min
